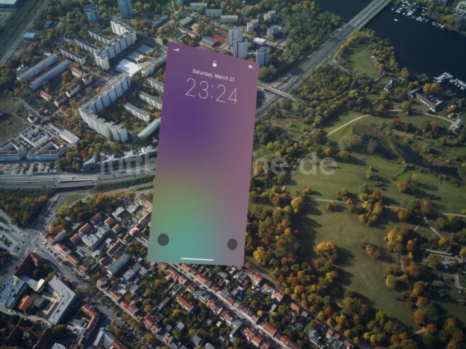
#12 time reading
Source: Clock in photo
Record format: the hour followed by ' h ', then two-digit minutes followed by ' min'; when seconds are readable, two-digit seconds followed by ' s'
23 h 24 min
